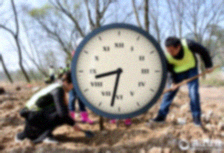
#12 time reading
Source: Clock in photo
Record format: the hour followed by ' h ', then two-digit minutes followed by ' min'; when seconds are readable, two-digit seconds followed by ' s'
8 h 32 min
